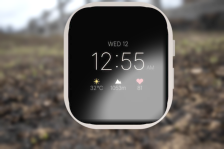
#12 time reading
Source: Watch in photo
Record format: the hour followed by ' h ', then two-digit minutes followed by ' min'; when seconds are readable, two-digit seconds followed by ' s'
12 h 55 min
